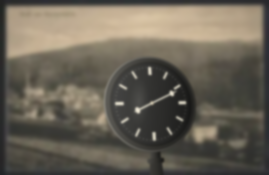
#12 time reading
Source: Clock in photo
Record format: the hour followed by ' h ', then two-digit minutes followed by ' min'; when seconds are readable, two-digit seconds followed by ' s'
8 h 11 min
